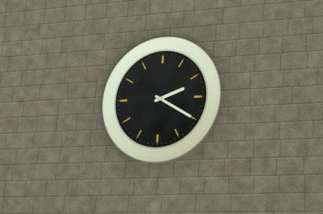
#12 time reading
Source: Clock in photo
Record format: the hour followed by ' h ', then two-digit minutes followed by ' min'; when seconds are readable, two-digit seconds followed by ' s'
2 h 20 min
